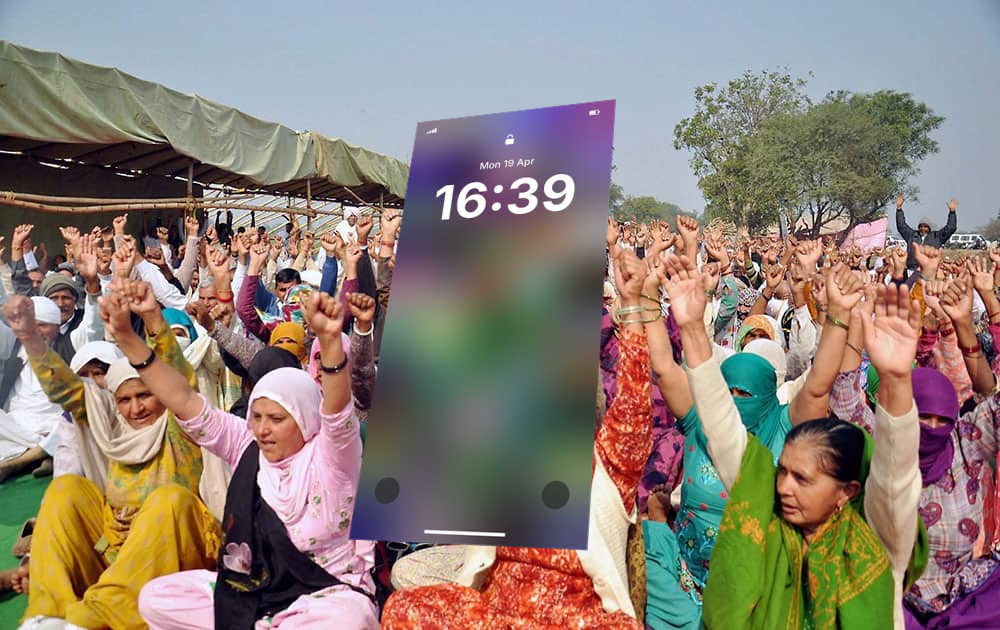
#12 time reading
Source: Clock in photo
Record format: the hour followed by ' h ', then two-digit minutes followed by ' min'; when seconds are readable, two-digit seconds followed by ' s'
16 h 39 min
